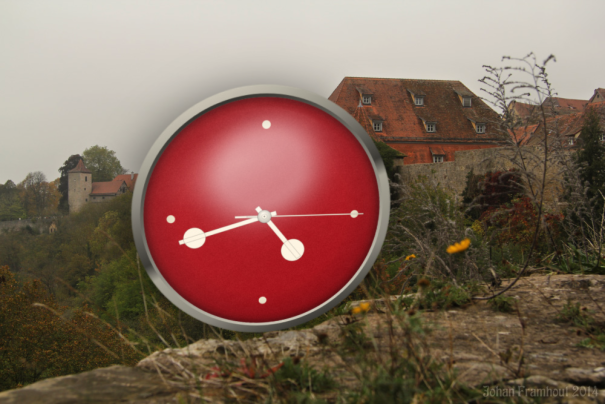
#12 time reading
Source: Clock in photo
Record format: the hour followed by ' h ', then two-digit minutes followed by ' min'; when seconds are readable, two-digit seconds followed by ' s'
4 h 42 min 15 s
